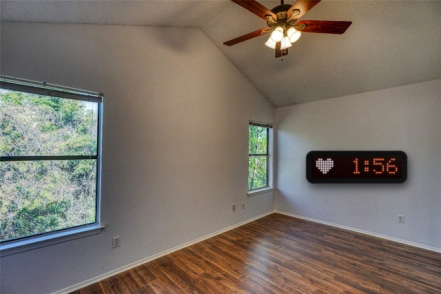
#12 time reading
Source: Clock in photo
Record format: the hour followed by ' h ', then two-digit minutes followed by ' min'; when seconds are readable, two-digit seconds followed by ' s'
1 h 56 min
